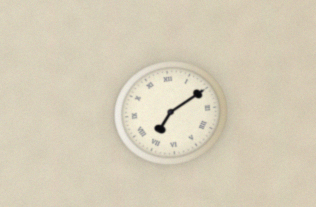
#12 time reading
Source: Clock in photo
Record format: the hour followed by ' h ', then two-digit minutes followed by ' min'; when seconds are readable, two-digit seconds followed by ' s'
7 h 10 min
